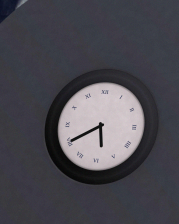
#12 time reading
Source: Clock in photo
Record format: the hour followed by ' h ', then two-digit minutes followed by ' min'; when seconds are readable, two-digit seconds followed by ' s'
5 h 40 min
